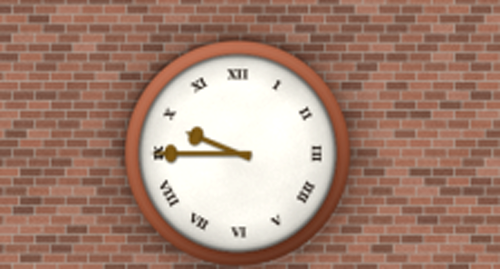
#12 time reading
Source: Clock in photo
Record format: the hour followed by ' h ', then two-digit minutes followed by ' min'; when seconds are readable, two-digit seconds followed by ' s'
9 h 45 min
